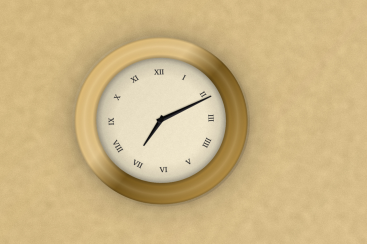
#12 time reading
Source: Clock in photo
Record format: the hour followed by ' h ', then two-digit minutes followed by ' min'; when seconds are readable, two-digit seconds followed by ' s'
7 h 11 min
